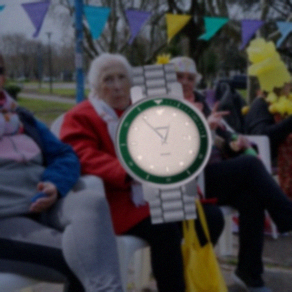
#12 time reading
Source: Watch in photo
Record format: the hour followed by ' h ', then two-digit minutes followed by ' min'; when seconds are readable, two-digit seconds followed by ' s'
12 h 54 min
